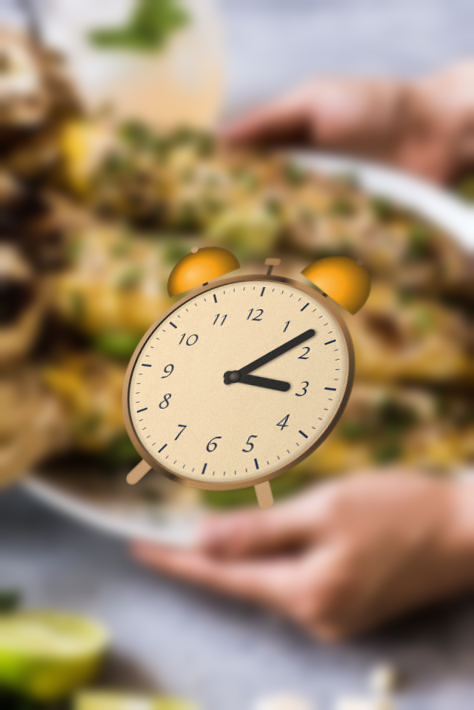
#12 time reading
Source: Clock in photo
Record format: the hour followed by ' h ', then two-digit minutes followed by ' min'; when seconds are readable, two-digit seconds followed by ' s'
3 h 08 min
